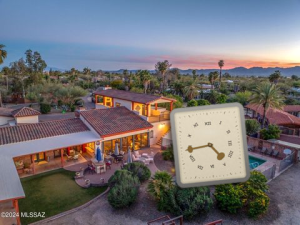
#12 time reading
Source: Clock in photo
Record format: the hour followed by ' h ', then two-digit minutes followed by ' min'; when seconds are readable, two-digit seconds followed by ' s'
4 h 44 min
